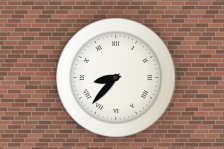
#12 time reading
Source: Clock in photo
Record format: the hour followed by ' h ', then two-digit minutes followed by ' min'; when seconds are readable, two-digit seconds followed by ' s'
8 h 37 min
